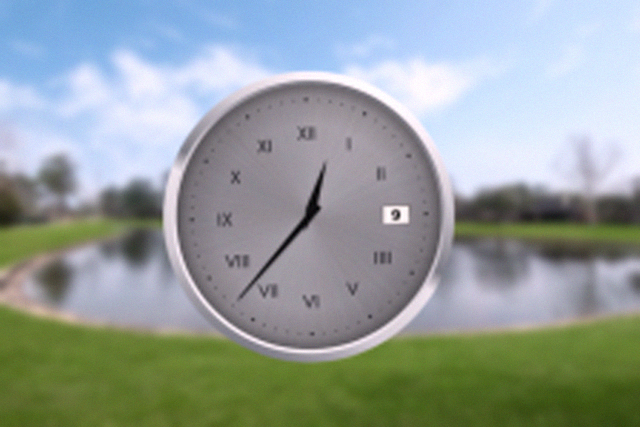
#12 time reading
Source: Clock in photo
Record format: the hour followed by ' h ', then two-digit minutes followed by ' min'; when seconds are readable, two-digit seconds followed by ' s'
12 h 37 min
